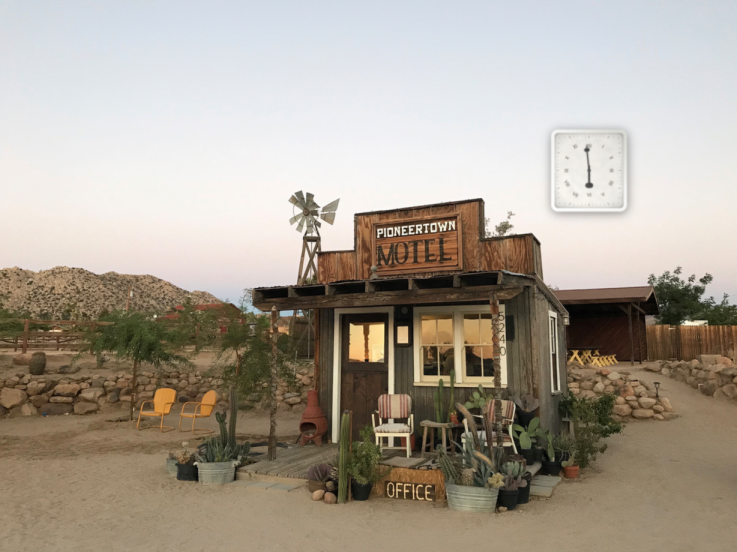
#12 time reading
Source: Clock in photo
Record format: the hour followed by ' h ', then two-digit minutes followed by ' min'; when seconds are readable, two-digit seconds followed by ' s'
5 h 59 min
